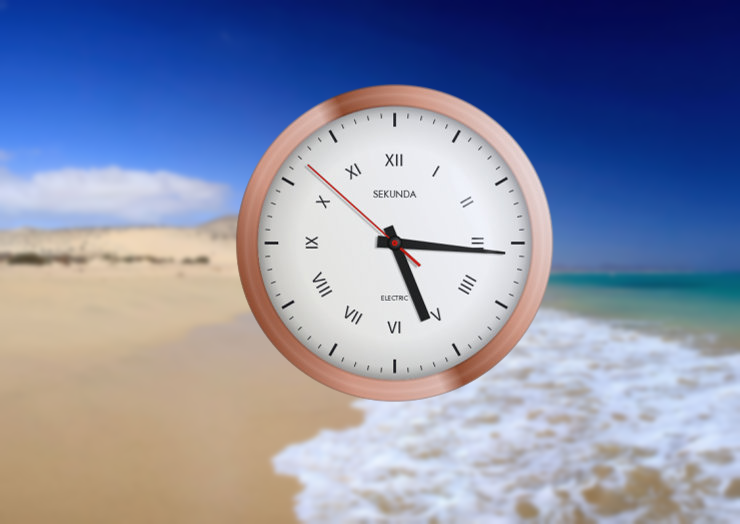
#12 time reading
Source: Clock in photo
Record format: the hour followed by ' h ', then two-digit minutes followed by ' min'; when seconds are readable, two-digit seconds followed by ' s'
5 h 15 min 52 s
